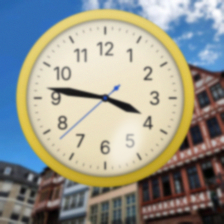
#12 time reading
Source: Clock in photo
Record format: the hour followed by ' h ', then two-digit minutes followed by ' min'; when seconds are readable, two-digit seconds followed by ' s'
3 h 46 min 38 s
